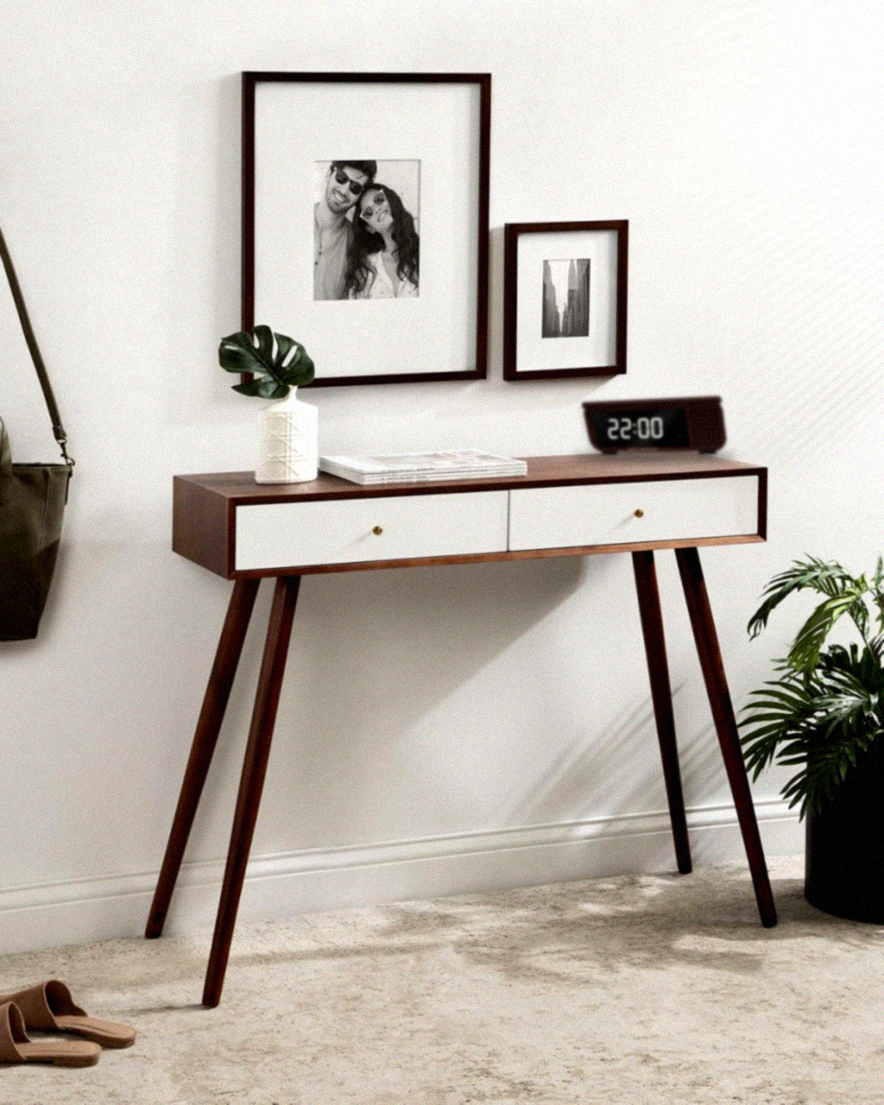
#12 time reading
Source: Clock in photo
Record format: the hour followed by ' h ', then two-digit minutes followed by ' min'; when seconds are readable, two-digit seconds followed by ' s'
22 h 00 min
